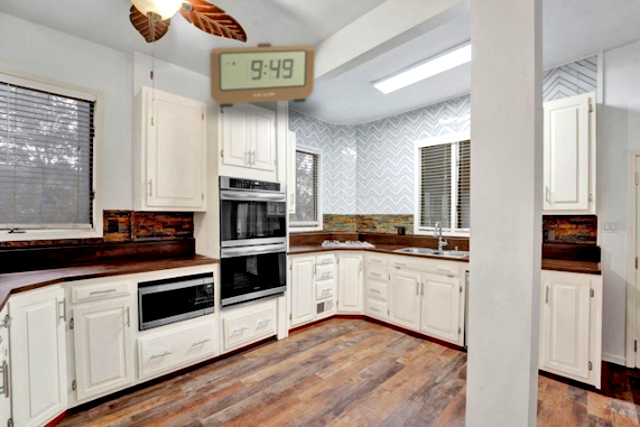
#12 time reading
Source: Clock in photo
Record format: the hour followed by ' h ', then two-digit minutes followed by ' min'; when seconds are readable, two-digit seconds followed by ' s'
9 h 49 min
